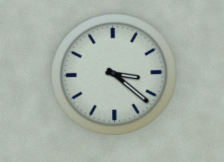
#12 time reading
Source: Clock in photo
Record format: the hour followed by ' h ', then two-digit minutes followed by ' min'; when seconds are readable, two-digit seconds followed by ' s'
3 h 22 min
